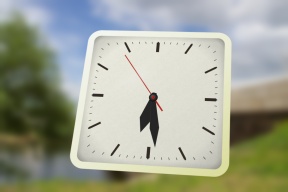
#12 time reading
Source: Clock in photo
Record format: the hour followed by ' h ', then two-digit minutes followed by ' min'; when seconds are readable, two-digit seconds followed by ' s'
6 h 28 min 54 s
